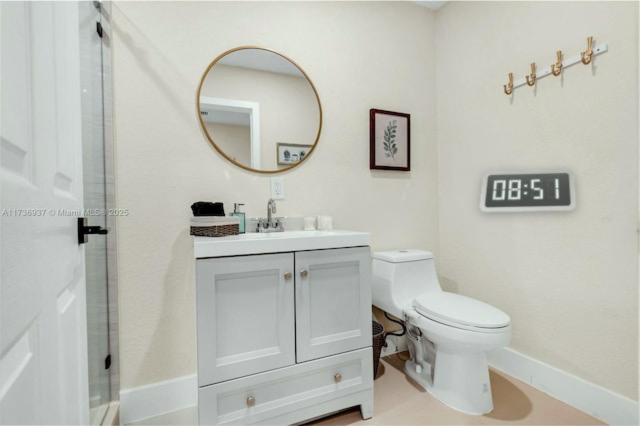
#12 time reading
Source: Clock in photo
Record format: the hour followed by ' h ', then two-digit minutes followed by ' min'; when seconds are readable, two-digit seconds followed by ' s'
8 h 51 min
